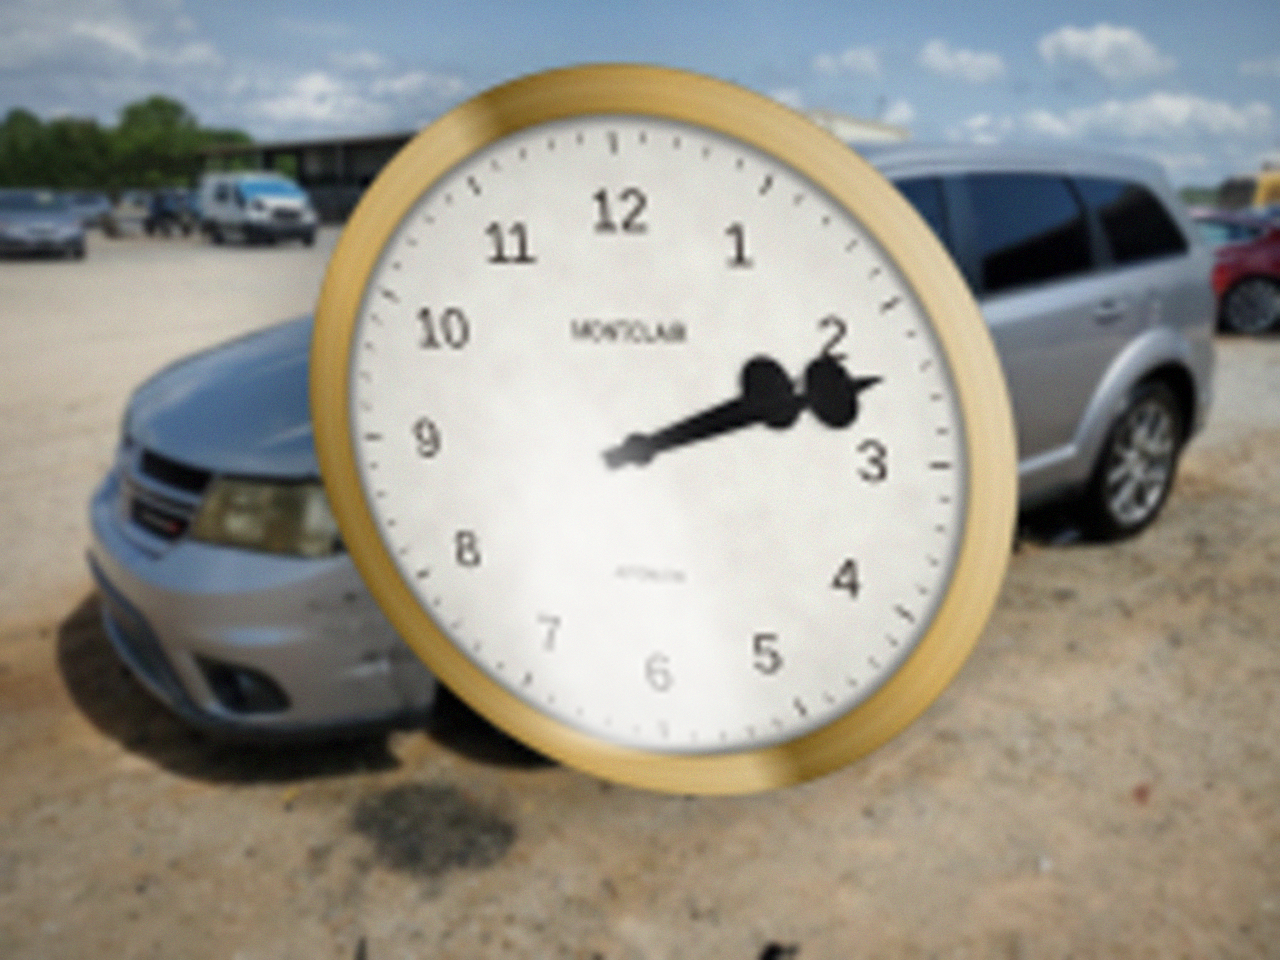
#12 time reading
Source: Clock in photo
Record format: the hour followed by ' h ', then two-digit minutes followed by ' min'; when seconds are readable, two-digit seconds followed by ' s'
2 h 12 min
